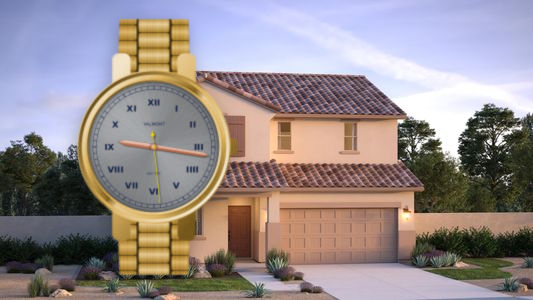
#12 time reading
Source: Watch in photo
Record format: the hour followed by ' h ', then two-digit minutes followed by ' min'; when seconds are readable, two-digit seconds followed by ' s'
9 h 16 min 29 s
